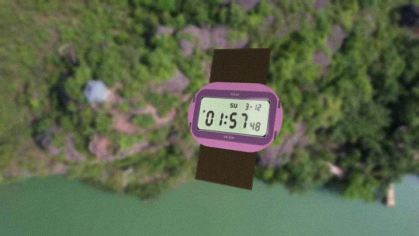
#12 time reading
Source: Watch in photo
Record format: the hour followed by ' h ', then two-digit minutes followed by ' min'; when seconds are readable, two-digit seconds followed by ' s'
1 h 57 min 48 s
